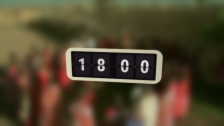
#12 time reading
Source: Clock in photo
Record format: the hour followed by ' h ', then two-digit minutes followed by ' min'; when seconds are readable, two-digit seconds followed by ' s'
18 h 00 min
